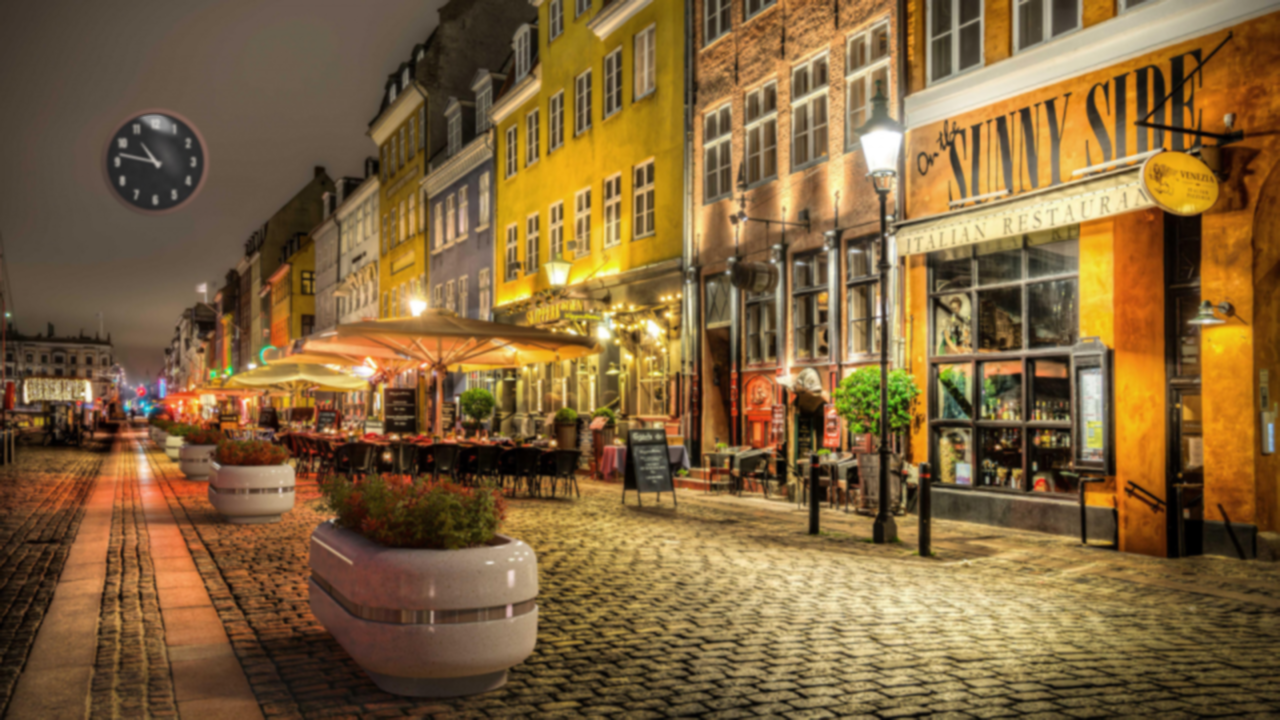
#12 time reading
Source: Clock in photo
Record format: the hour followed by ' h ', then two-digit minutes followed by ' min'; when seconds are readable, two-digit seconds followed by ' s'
10 h 47 min
